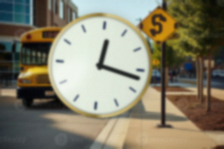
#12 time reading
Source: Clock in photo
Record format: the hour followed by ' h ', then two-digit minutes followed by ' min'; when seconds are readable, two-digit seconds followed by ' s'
12 h 17 min
